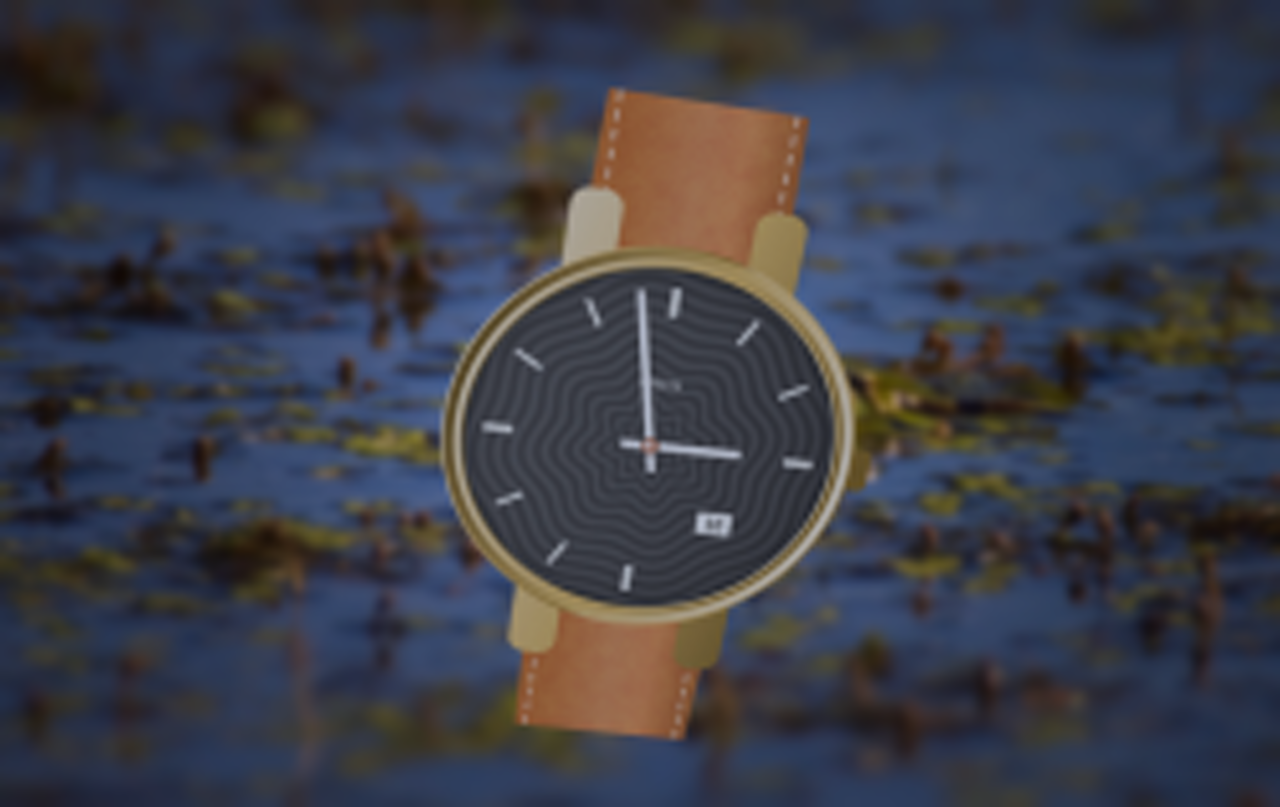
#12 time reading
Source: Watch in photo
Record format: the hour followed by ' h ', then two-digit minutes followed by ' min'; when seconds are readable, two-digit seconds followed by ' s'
2 h 58 min
